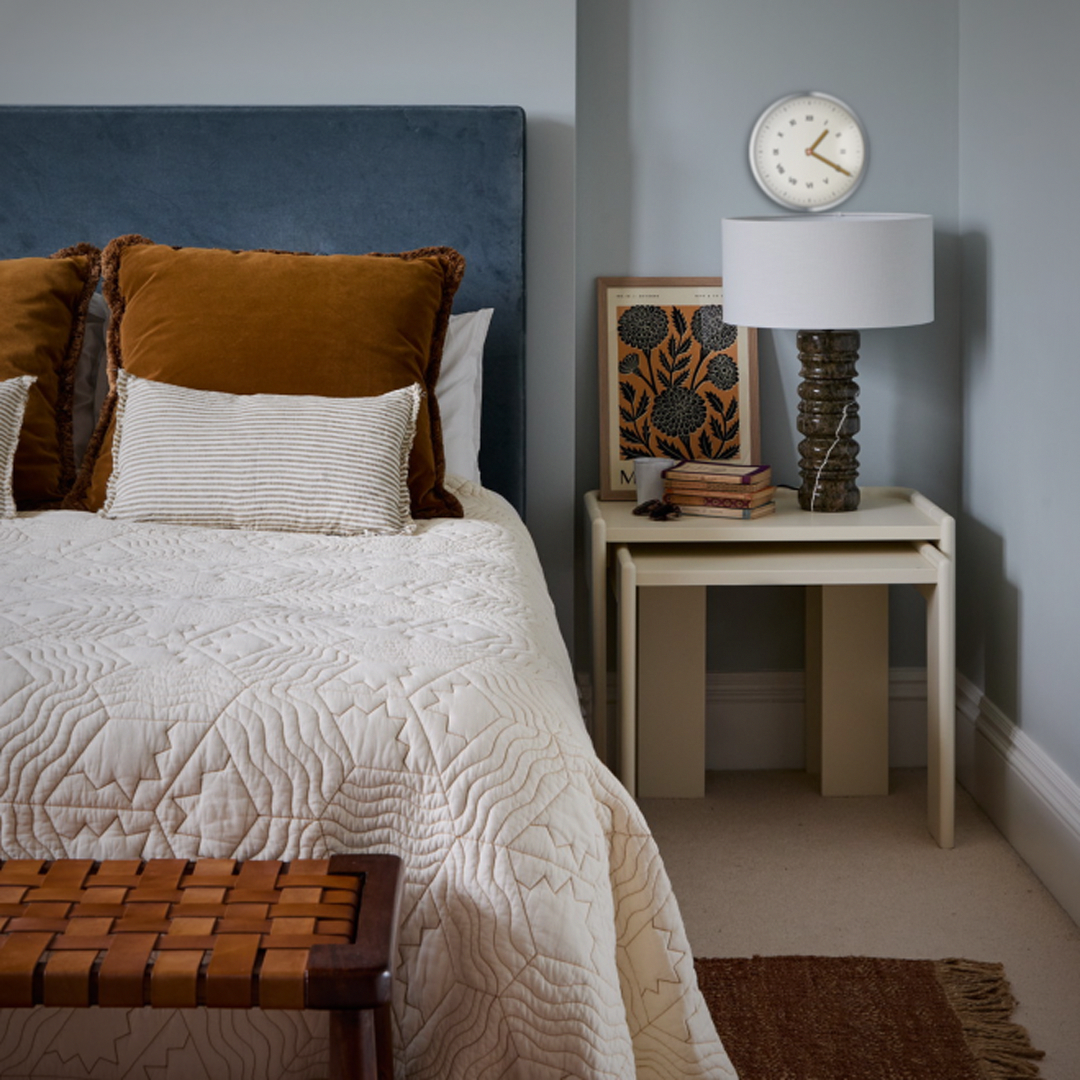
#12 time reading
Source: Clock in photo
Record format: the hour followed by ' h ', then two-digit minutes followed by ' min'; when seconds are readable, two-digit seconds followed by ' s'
1 h 20 min
